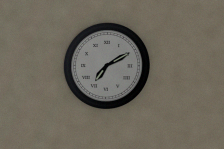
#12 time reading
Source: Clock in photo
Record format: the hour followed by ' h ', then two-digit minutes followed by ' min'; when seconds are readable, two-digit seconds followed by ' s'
7 h 10 min
